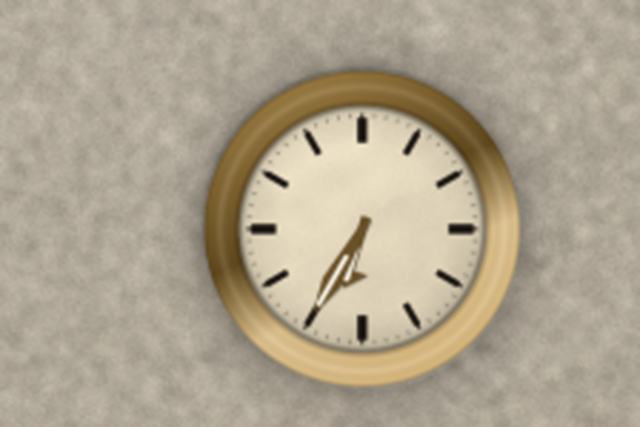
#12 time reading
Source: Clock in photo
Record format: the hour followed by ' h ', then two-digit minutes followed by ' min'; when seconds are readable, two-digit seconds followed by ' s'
6 h 35 min
